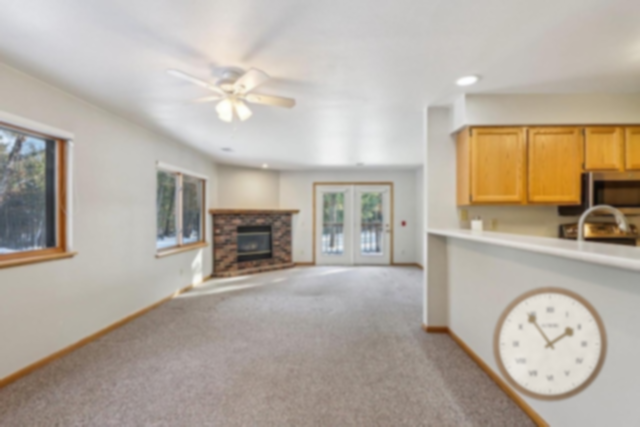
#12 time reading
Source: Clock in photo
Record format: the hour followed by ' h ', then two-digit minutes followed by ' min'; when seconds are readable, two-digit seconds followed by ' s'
1 h 54 min
